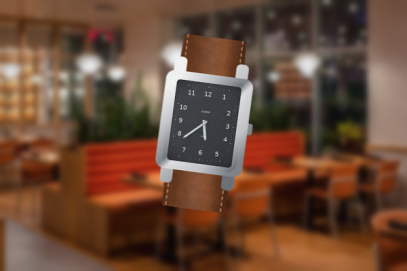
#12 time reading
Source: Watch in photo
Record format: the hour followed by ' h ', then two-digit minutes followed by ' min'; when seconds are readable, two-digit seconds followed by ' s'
5 h 38 min
